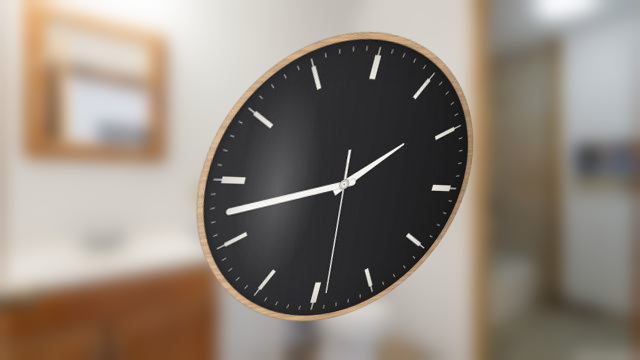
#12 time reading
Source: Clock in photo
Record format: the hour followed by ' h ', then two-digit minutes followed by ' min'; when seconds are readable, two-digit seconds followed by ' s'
1 h 42 min 29 s
